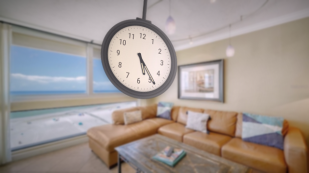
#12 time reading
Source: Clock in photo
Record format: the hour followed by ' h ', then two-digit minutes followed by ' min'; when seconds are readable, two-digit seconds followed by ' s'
5 h 24 min
